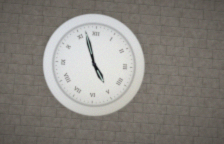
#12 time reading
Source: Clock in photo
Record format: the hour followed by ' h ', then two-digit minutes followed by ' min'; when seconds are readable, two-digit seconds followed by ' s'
4 h 57 min
